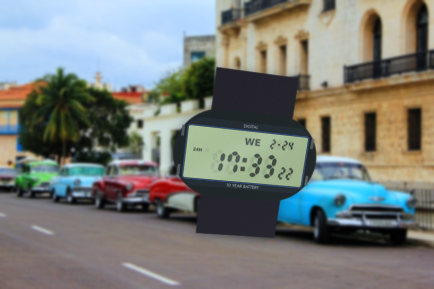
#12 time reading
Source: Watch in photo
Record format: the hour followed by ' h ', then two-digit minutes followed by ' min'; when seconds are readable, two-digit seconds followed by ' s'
17 h 33 min 22 s
